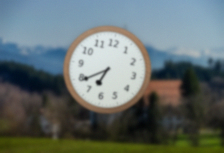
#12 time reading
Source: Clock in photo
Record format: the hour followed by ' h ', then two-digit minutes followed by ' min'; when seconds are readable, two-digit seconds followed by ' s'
6 h 39 min
